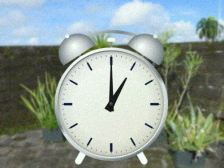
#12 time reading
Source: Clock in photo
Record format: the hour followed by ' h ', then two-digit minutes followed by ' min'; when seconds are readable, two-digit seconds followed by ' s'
1 h 00 min
